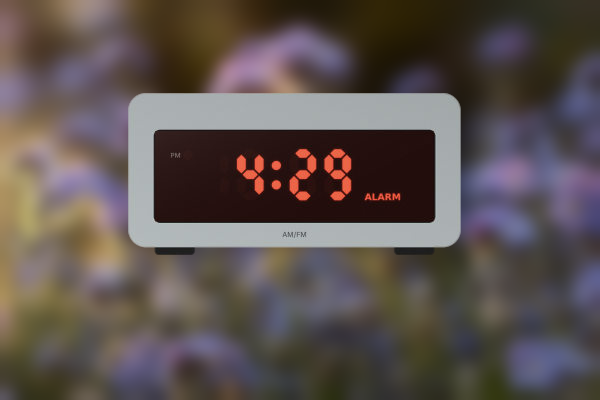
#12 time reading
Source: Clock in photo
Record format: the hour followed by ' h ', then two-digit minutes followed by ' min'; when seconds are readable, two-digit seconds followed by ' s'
4 h 29 min
